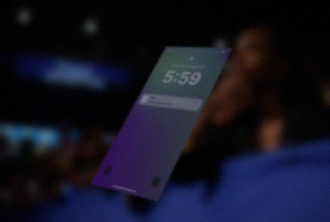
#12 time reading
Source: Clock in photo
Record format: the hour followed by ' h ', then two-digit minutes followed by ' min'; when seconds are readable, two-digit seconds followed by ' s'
5 h 59 min
